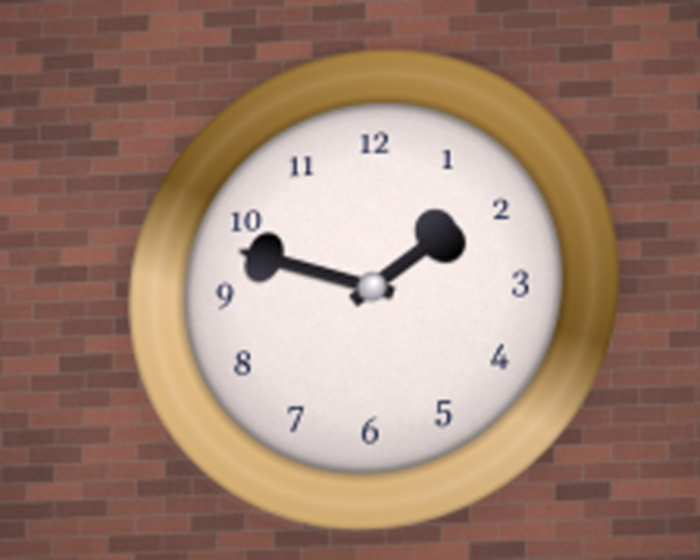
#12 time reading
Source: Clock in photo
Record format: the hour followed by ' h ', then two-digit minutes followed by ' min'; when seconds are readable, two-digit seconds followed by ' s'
1 h 48 min
